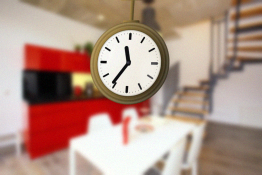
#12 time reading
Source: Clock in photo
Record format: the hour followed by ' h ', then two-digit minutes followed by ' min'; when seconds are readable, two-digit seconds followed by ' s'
11 h 36 min
